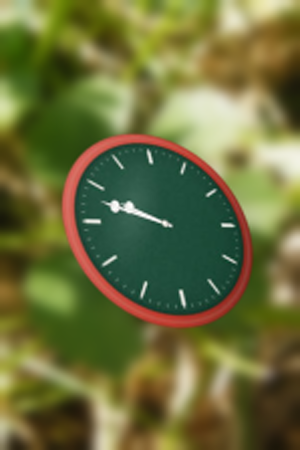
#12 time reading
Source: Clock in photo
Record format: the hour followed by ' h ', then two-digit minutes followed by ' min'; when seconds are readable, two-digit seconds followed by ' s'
9 h 48 min
